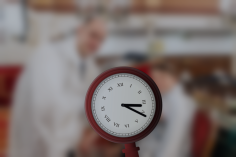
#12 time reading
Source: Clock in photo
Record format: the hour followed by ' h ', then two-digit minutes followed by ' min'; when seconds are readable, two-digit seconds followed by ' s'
3 h 21 min
